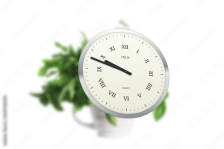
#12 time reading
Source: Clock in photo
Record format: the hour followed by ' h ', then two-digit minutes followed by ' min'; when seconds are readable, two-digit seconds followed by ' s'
9 h 48 min
